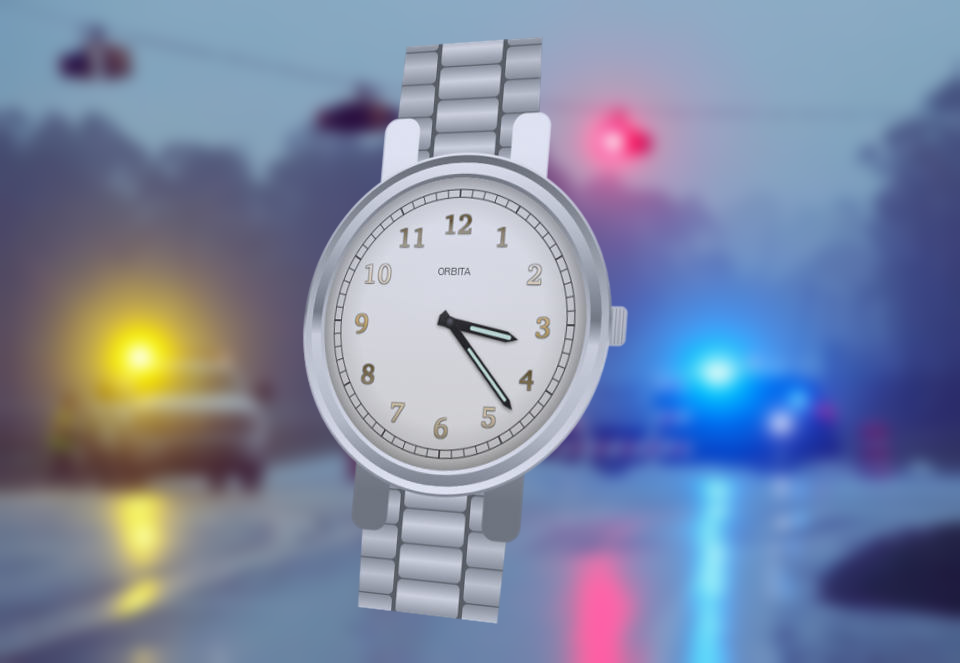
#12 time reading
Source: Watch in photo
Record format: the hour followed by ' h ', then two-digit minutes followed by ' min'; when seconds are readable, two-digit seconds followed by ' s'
3 h 23 min
